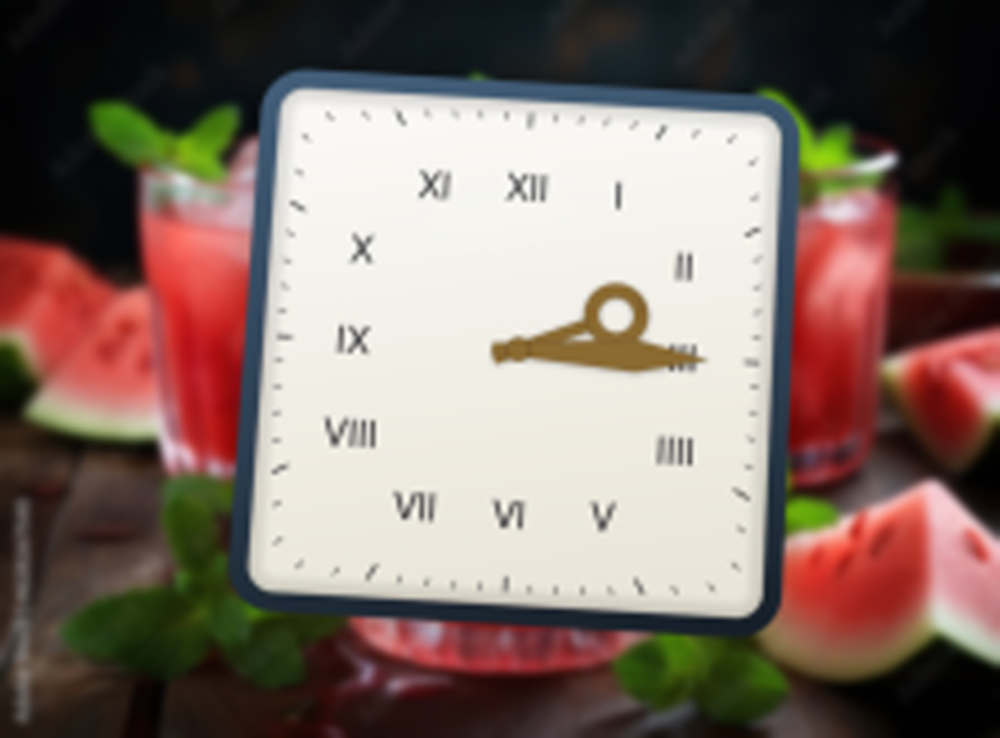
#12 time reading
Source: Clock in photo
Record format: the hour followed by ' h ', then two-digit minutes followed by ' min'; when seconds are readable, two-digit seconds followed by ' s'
2 h 15 min
